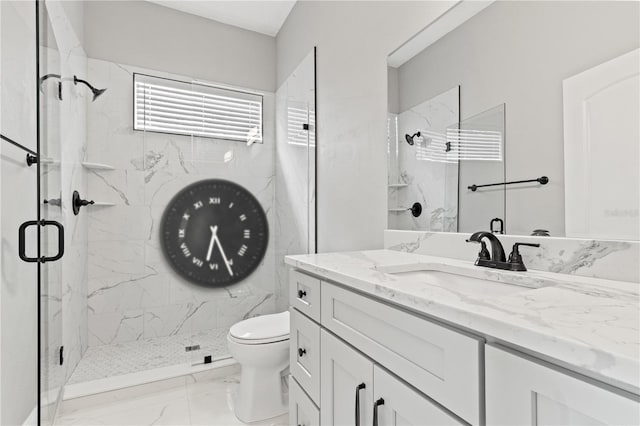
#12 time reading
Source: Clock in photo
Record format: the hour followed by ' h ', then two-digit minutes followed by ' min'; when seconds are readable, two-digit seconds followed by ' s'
6 h 26 min
